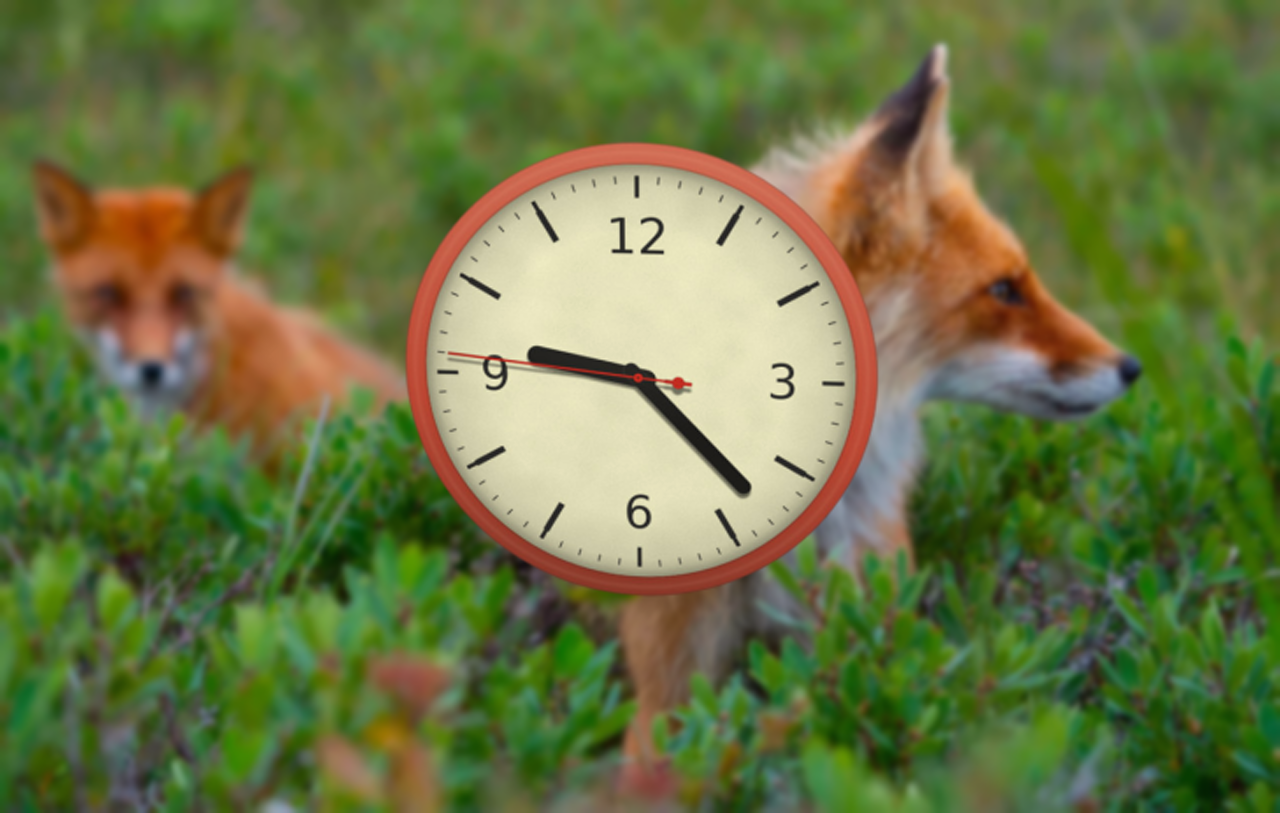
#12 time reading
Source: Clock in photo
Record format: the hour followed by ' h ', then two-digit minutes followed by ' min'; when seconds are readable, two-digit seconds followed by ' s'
9 h 22 min 46 s
